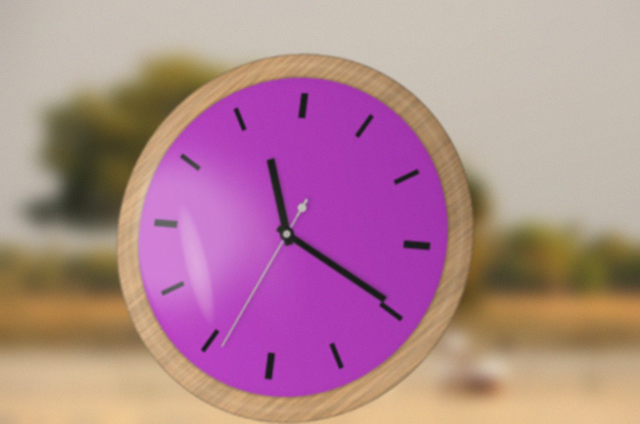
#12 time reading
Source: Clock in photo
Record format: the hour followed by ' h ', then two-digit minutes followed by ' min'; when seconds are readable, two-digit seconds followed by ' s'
11 h 19 min 34 s
